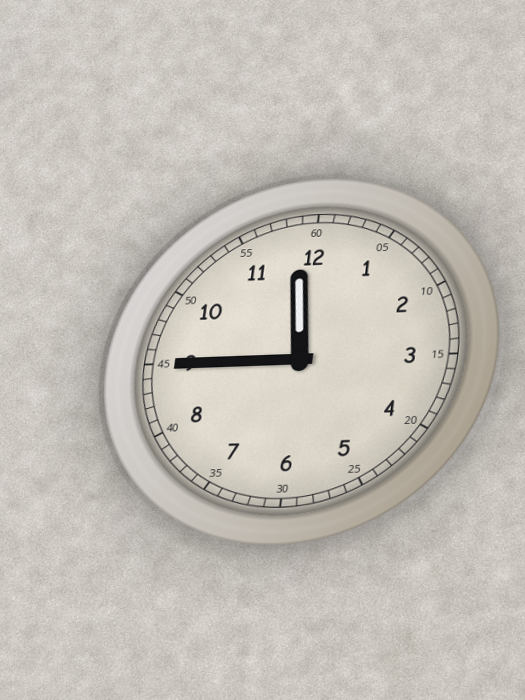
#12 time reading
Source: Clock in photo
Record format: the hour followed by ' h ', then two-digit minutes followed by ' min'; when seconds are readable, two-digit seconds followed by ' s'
11 h 45 min
